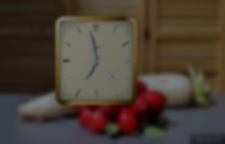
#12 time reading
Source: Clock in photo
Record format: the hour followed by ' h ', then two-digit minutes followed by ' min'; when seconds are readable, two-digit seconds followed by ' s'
6 h 58 min
